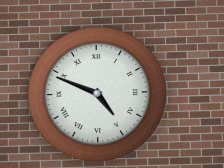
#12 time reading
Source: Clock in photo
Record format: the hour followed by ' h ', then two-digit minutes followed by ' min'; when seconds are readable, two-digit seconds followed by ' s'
4 h 49 min
